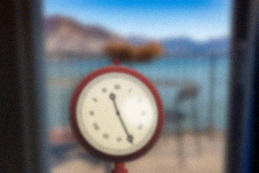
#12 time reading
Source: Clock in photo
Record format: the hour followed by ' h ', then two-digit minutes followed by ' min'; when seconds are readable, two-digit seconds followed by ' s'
11 h 26 min
